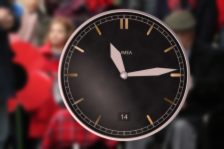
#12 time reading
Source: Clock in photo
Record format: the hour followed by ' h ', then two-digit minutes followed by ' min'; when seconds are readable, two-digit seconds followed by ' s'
11 h 14 min
